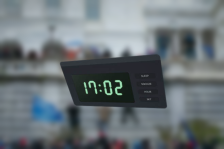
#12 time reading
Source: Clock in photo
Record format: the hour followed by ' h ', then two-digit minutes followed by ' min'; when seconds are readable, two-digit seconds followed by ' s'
17 h 02 min
